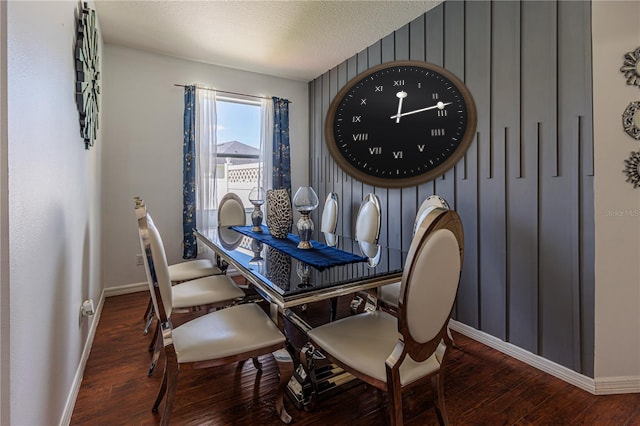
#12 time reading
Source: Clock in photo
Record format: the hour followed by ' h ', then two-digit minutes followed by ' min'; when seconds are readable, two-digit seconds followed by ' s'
12 h 13 min
